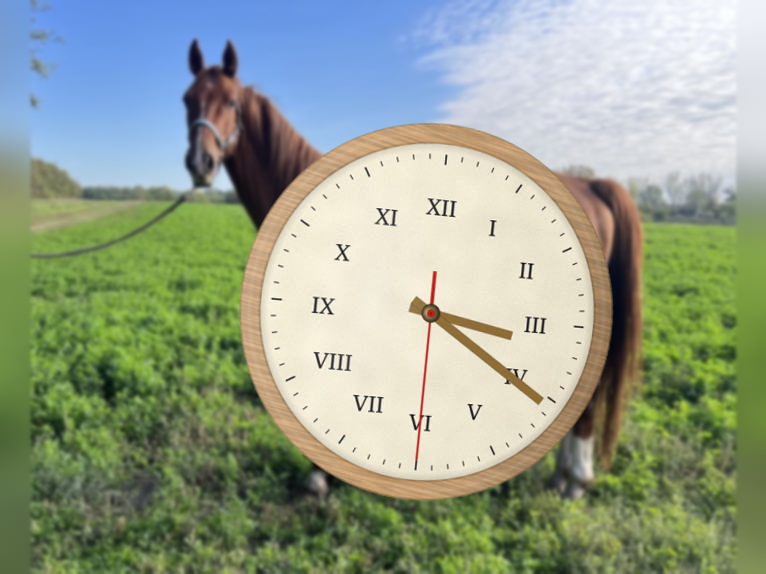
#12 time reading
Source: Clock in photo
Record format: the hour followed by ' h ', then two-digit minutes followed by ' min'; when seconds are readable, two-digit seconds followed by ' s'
3 h 20 min 30 s
